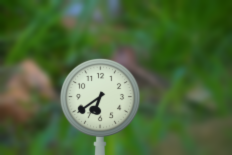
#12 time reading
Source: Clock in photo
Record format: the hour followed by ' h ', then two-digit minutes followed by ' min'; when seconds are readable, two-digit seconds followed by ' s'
6 h 39 min
